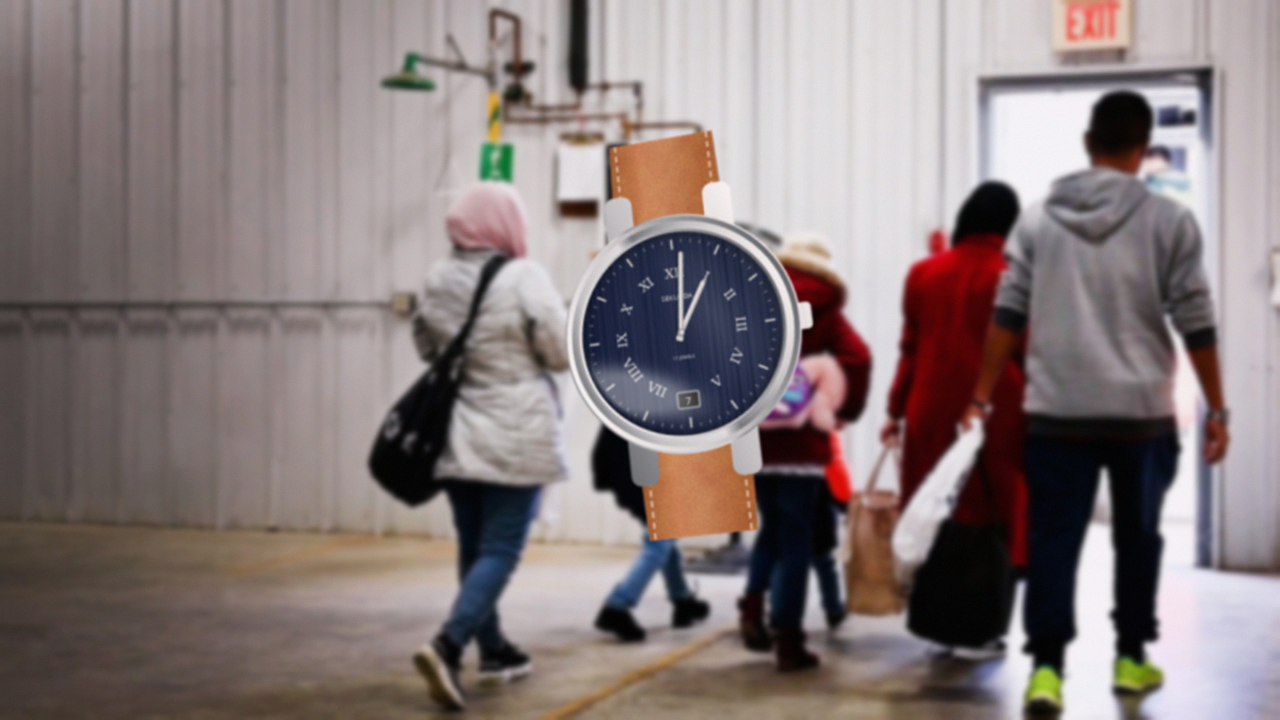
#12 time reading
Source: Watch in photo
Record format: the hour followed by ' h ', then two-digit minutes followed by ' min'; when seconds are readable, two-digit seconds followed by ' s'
1 h 01 min
